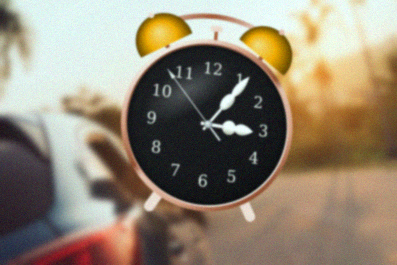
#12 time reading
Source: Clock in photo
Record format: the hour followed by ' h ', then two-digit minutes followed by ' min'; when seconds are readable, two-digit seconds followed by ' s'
3 h 05 min 53 s
